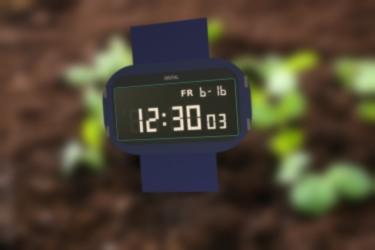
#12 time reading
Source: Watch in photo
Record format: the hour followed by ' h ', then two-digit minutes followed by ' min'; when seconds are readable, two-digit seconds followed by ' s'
12 h 30 min 03 s
